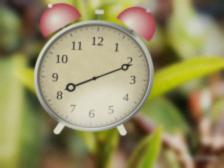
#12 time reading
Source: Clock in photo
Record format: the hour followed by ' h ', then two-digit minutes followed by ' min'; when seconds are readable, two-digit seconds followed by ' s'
8 h 11 min
